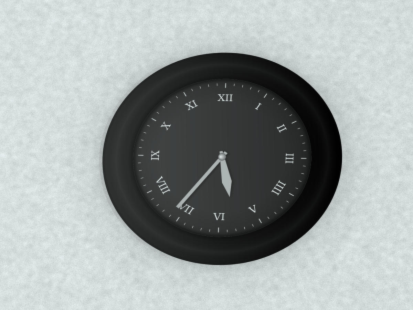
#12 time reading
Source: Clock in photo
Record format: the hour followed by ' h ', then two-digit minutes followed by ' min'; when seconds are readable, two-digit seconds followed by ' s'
5 h 36 min
